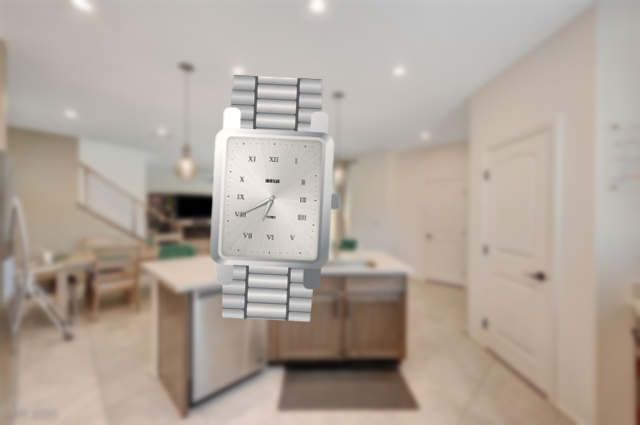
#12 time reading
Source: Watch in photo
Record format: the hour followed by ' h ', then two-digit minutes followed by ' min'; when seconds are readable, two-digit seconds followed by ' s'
6 h 40 min
